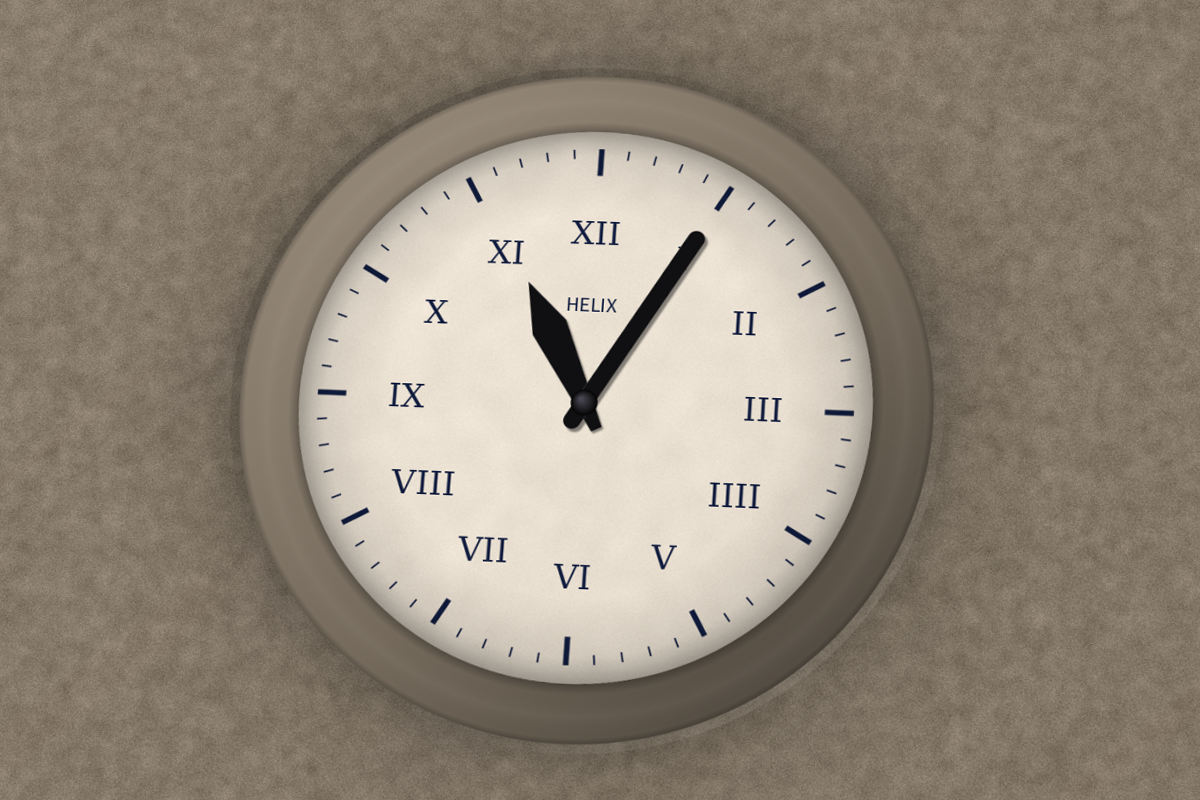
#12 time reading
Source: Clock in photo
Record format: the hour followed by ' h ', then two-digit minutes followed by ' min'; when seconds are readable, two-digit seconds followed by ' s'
11 h 05 min
